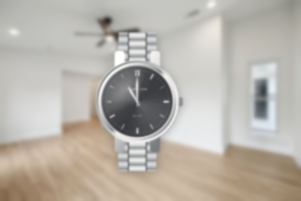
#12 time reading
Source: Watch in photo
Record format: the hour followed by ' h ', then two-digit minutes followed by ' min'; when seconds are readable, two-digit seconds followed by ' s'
11 h 00 min
